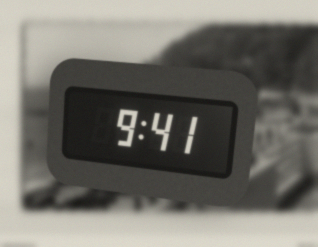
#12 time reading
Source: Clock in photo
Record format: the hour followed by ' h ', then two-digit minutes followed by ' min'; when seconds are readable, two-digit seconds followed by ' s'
9 h 41 min
